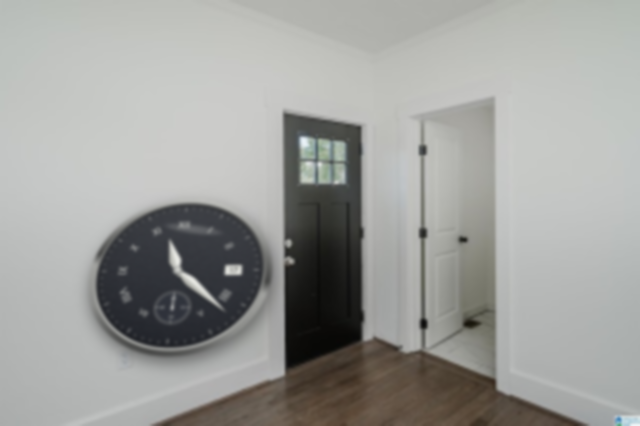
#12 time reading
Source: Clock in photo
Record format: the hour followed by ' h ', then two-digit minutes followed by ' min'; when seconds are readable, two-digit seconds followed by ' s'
11 h 22 min
